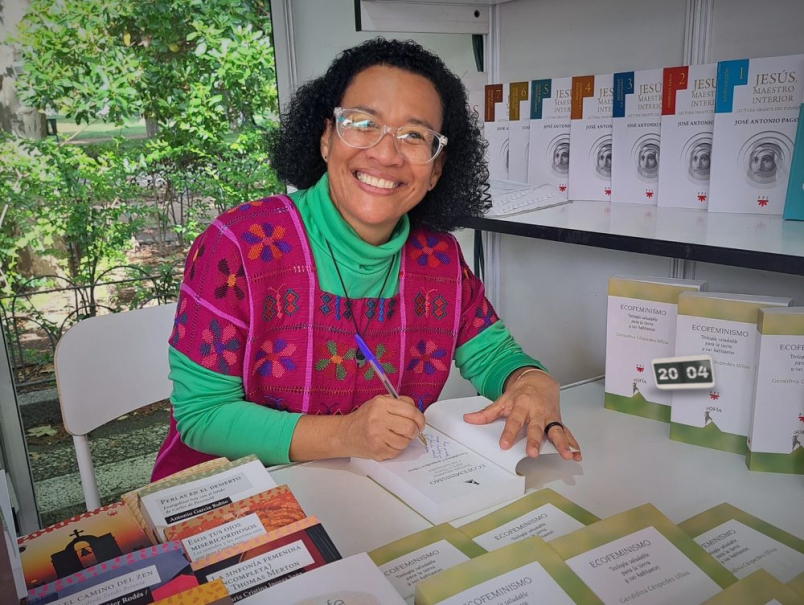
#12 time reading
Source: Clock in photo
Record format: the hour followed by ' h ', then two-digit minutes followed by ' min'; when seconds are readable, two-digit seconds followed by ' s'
20 h 04 min
